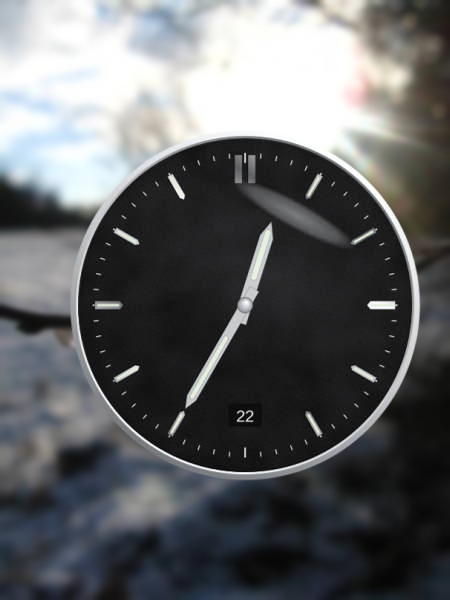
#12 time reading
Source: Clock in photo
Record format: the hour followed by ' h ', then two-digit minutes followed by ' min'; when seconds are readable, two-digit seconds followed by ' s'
12 h 35 min
